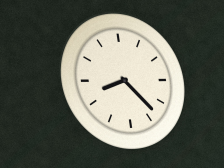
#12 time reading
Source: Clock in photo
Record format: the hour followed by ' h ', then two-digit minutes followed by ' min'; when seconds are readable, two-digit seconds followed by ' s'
8 h 23 min
